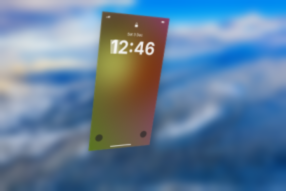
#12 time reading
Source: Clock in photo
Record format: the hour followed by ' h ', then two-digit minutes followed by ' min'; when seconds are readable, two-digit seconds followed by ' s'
12 h 46 min
